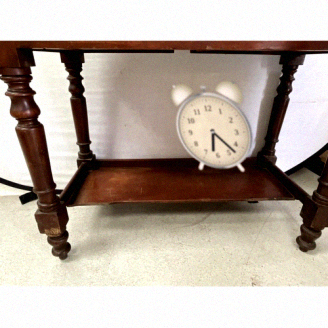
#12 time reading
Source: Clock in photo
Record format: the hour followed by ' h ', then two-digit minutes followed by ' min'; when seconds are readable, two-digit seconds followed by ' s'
6 h 23 min
